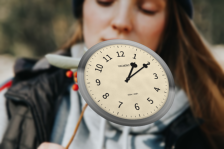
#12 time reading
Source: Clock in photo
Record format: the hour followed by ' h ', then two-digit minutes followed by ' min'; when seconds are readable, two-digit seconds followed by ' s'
1 h 10 min
